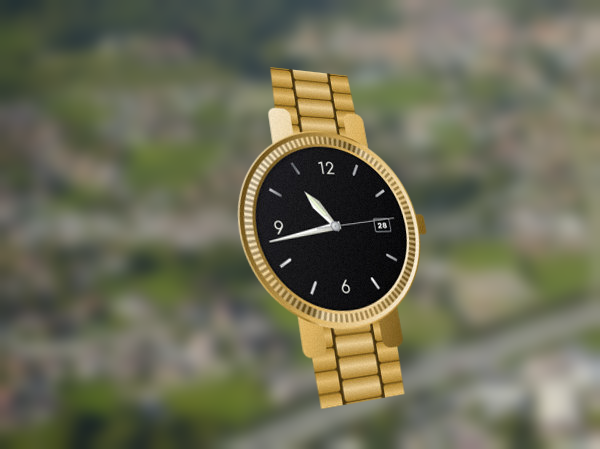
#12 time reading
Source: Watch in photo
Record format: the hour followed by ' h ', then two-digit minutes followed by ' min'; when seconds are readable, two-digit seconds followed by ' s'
10 h 43 min 14 s
